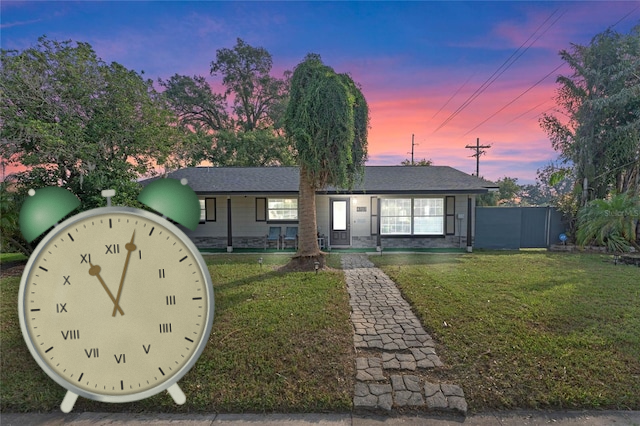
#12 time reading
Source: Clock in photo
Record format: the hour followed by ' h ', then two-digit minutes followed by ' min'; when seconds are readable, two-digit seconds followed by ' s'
11 h 03 min
